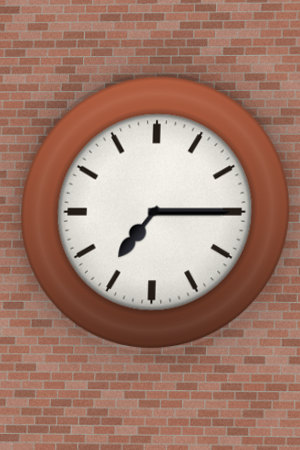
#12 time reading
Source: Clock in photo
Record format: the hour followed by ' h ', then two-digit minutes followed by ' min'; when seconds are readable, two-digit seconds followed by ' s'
7 h 15 min
